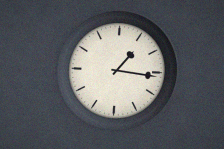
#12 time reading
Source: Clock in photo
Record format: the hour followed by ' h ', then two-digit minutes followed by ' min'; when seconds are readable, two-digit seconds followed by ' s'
1 h 16 min
